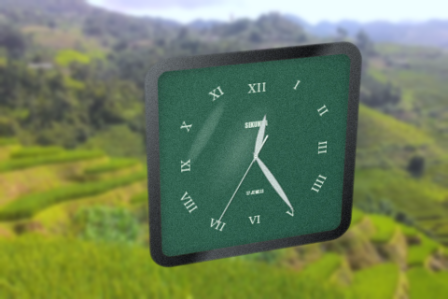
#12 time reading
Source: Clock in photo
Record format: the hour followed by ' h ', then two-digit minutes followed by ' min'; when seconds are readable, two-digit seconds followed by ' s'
12 h 24 min 35 s
